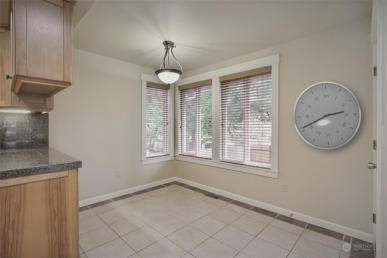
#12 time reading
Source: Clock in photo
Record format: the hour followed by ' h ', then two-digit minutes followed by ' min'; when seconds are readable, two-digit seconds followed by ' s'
2 h 41 min
